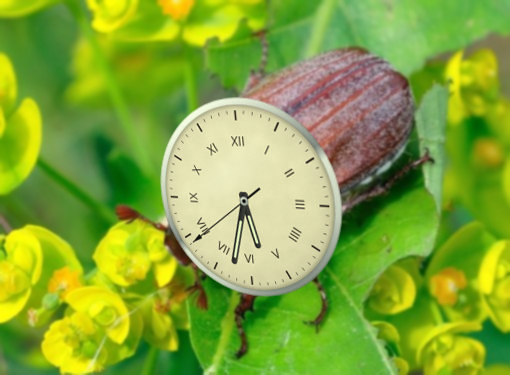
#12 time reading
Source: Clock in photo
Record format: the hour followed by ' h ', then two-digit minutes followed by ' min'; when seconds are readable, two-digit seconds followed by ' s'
5 h 32 min 39 s
